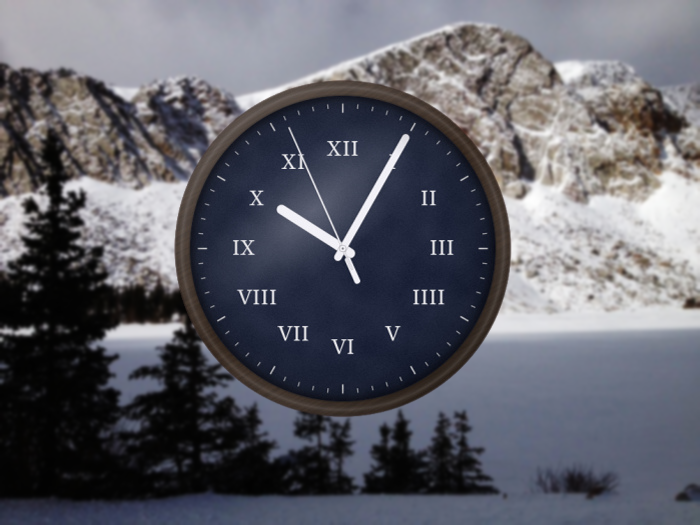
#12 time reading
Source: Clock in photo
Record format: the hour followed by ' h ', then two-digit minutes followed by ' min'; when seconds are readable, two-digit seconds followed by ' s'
10 h 04 min 56 s
